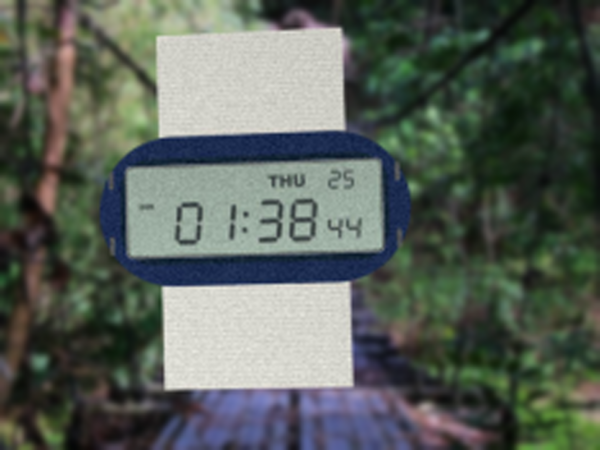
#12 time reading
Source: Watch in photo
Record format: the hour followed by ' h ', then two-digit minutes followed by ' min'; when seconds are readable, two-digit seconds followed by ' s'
1 h 38 min 44 s
